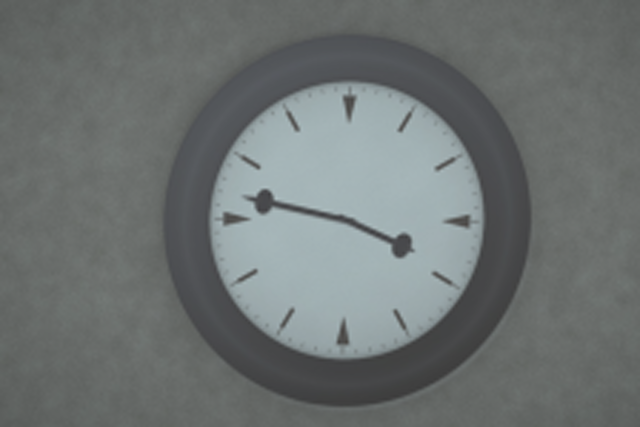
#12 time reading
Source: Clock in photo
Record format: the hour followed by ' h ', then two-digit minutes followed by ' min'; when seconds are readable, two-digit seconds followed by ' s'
3 h 47 min
